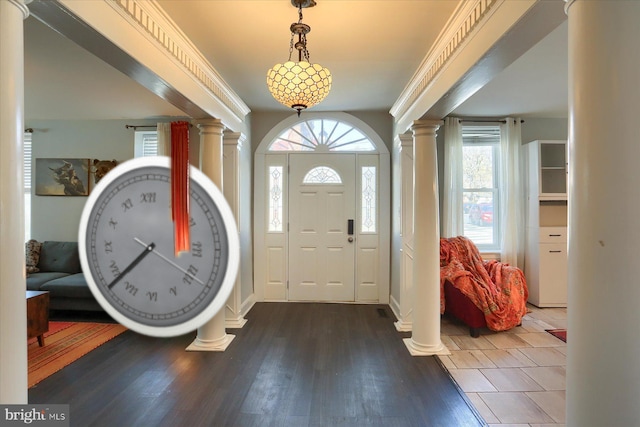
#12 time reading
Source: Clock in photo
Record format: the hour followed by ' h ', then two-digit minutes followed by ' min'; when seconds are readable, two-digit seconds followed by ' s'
7 h 38 min 20 s
